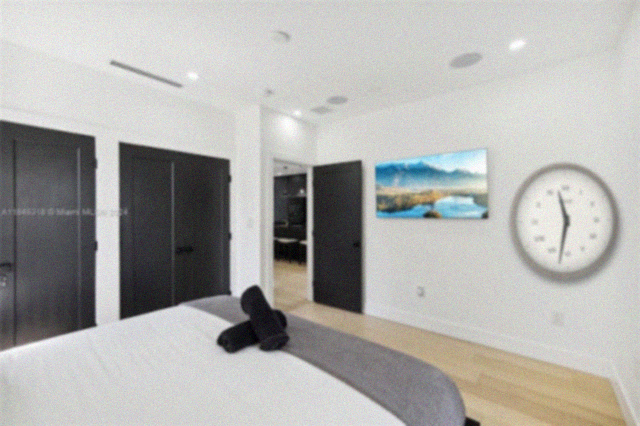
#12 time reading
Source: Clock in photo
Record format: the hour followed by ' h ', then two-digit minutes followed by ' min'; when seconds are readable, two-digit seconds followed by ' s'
11 h 32 min
